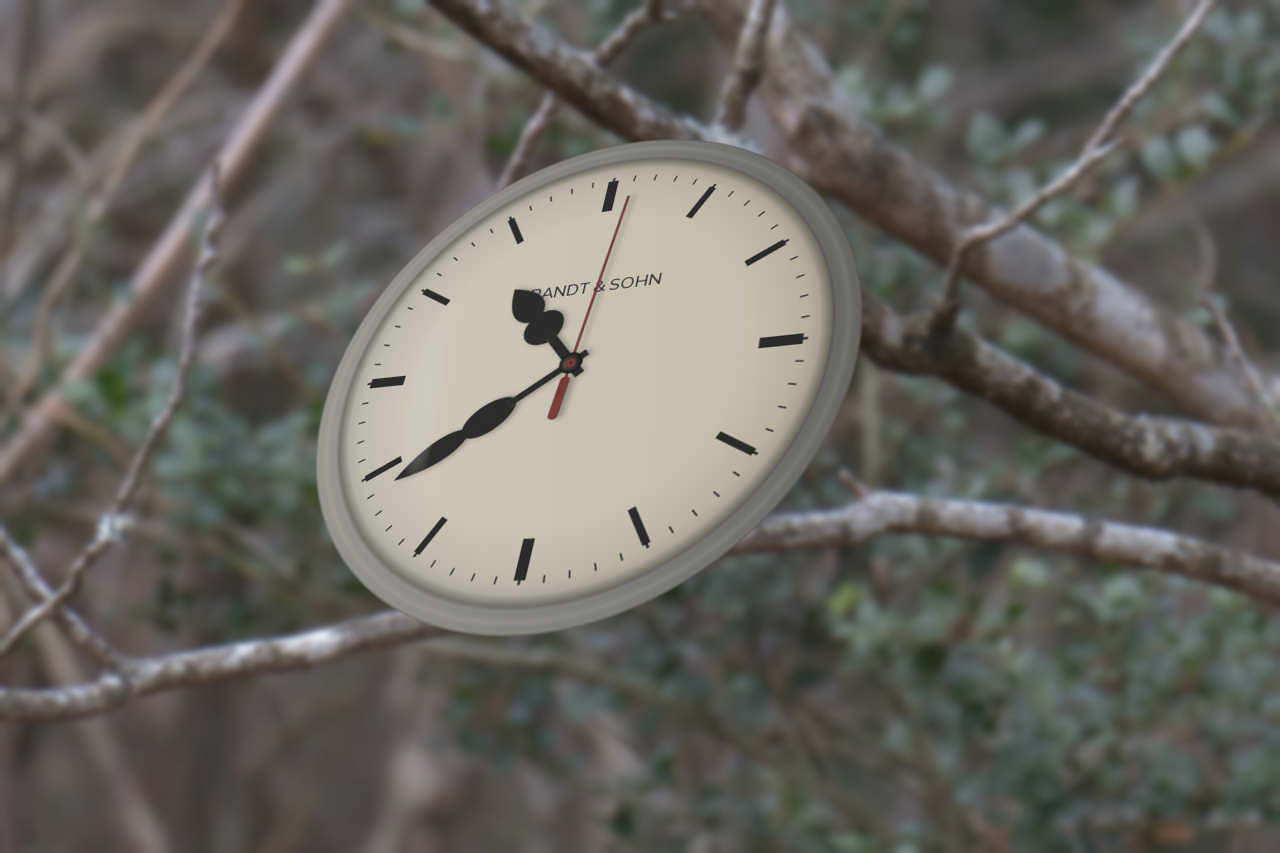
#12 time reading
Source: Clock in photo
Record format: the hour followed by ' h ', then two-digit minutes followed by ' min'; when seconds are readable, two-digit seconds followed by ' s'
10 h 39 min 01 s
